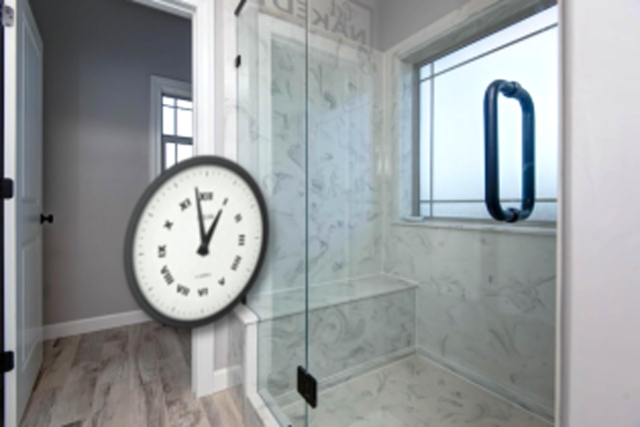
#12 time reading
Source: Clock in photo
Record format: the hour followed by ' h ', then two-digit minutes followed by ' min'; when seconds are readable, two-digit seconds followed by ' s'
12 h 58 min
